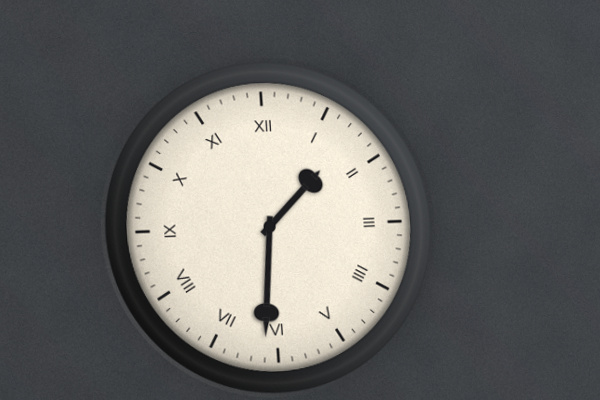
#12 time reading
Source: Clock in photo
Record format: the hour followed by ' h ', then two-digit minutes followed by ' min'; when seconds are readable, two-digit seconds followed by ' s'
1 h 31 min
